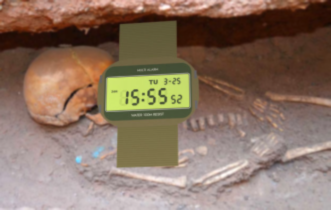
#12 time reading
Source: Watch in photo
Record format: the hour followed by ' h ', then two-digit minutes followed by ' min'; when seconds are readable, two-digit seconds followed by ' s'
15 h 55 min
